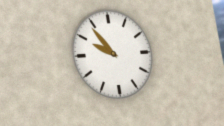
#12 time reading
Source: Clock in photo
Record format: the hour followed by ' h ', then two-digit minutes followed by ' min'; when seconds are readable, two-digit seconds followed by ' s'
9 h 54 min
